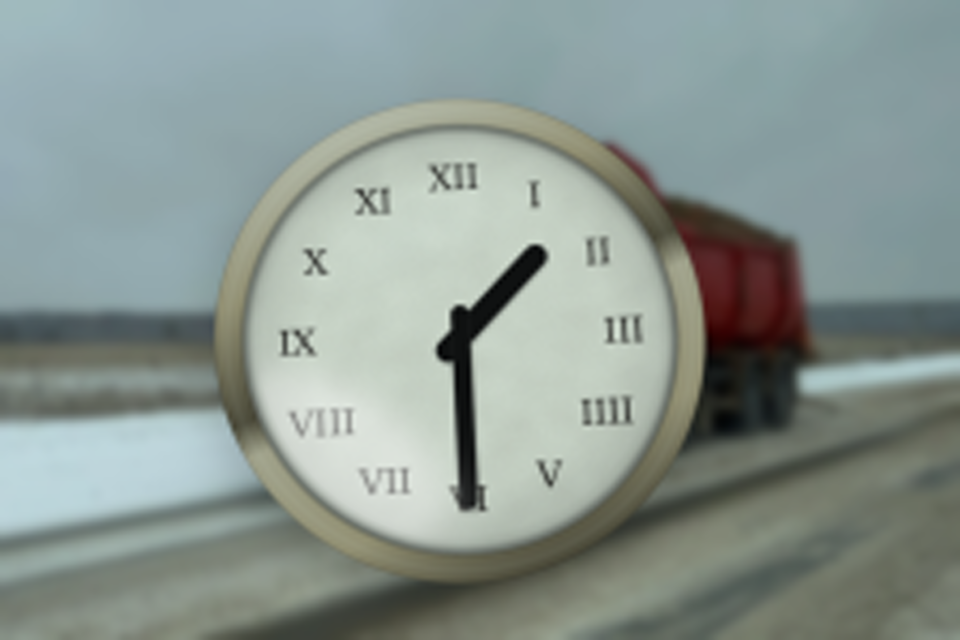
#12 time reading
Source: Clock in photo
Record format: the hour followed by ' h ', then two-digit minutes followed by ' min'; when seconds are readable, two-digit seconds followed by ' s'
1 h 30 min
